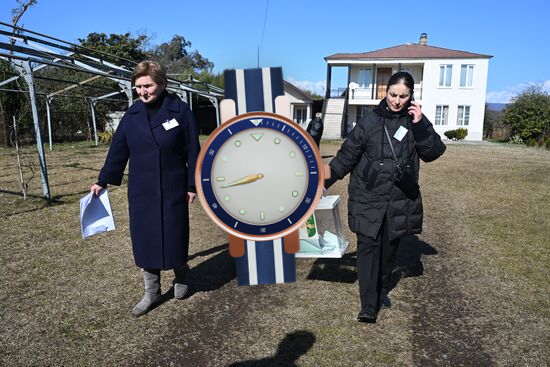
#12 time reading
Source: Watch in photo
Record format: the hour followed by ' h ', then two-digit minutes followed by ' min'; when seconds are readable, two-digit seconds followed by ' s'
8 h 43 min
